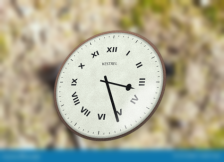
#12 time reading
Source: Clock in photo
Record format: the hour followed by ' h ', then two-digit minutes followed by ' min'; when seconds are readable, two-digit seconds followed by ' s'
3 h 26 min
